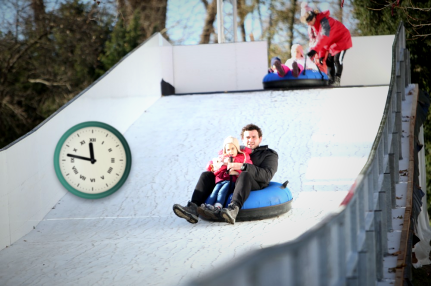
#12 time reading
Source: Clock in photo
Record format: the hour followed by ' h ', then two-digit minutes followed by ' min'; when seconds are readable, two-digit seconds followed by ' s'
11 h 47 min
